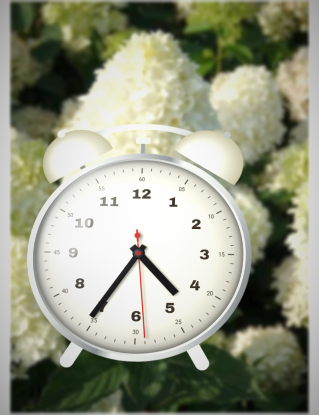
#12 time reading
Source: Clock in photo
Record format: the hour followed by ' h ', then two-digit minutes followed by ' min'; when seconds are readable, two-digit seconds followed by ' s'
4 h 35 min 29 s
